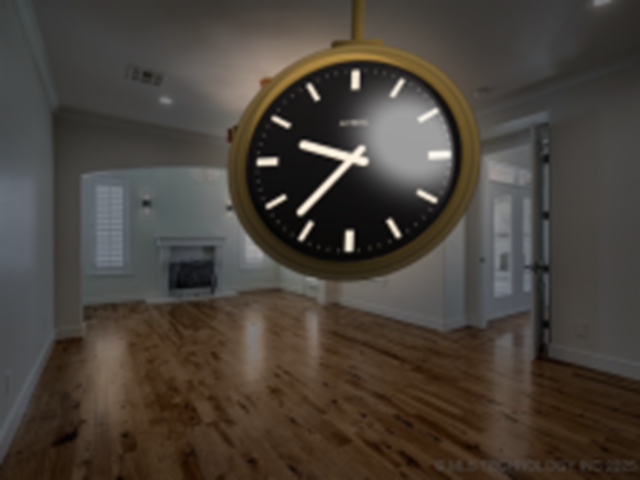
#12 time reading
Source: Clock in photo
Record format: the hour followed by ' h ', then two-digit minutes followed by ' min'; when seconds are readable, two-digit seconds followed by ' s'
9 h 37 min
